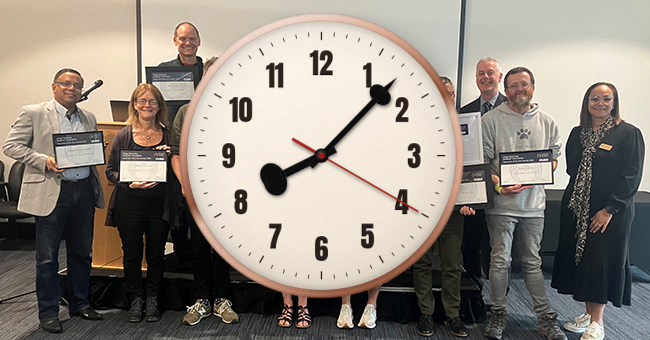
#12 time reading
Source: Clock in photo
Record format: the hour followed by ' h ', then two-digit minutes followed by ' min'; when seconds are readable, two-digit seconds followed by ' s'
8 h 07 min 20 s
